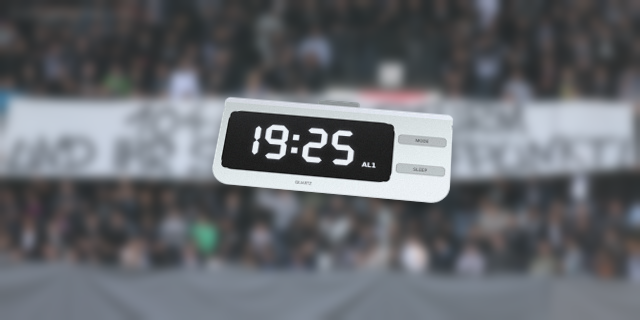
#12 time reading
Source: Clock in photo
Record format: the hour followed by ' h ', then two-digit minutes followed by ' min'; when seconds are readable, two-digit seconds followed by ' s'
19 h 25 min
